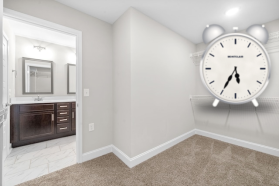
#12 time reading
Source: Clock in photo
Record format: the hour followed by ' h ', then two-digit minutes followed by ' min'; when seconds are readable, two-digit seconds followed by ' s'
5 h 35 min
